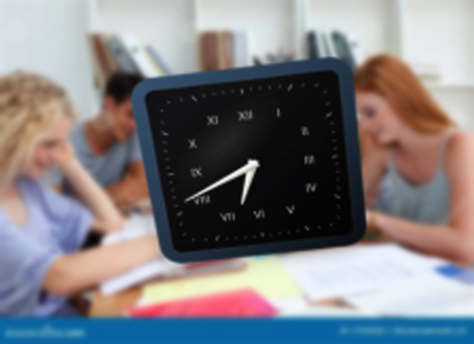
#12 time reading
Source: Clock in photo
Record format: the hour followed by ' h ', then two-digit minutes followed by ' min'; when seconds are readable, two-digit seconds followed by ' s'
6 h 41 min
